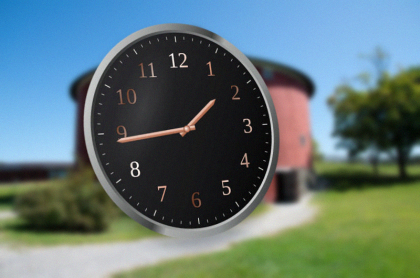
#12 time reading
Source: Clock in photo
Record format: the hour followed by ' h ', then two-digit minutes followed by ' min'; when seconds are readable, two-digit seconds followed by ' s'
1 h 44 min
